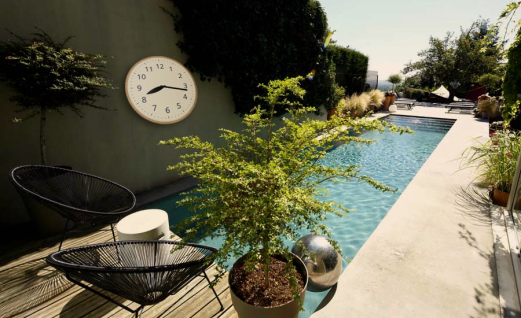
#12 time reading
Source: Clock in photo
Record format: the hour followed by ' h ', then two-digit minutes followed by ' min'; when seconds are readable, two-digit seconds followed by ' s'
8 h 17 min
